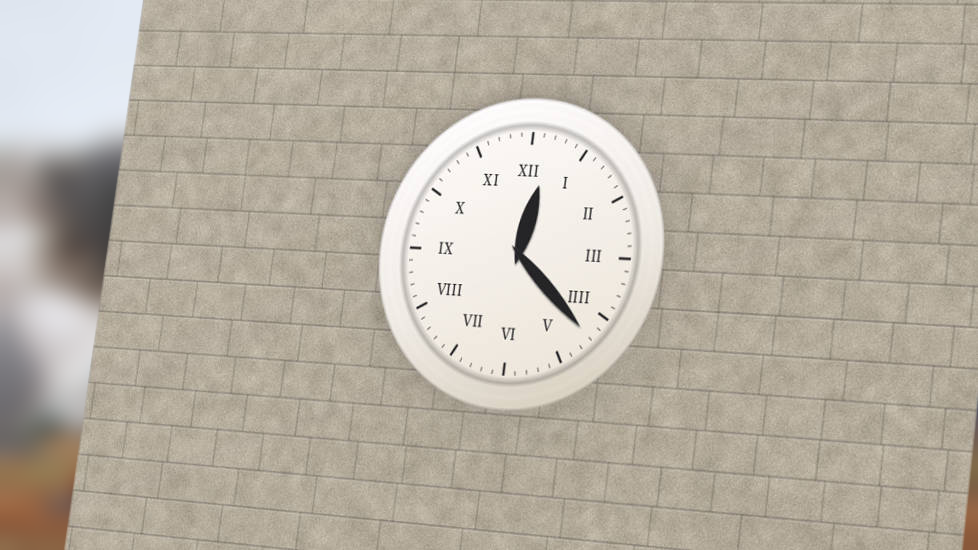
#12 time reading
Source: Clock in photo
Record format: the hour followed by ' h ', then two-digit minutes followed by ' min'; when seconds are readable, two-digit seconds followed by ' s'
12 h 22 min
